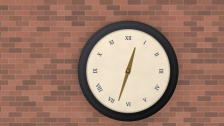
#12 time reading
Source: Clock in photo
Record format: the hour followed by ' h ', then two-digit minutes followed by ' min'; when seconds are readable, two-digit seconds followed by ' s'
12 h 33 min
